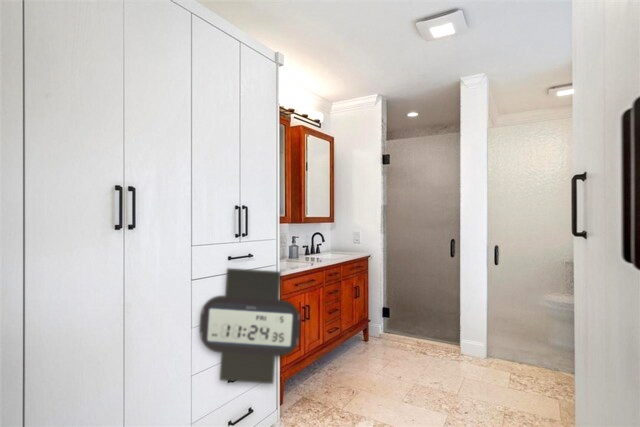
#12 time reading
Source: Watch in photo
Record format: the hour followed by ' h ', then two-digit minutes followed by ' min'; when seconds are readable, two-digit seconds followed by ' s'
11 h 24 min
